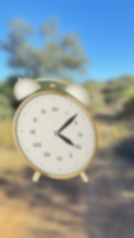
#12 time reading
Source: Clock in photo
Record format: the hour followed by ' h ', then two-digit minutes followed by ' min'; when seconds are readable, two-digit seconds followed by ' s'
4 h 08 min
